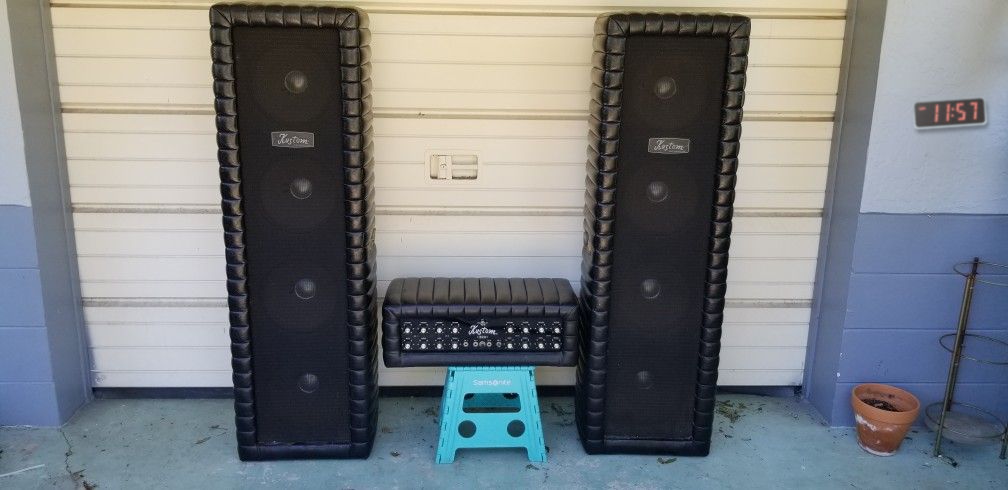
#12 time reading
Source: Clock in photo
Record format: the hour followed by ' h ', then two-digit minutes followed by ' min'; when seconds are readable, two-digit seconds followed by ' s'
11 h 57 min
